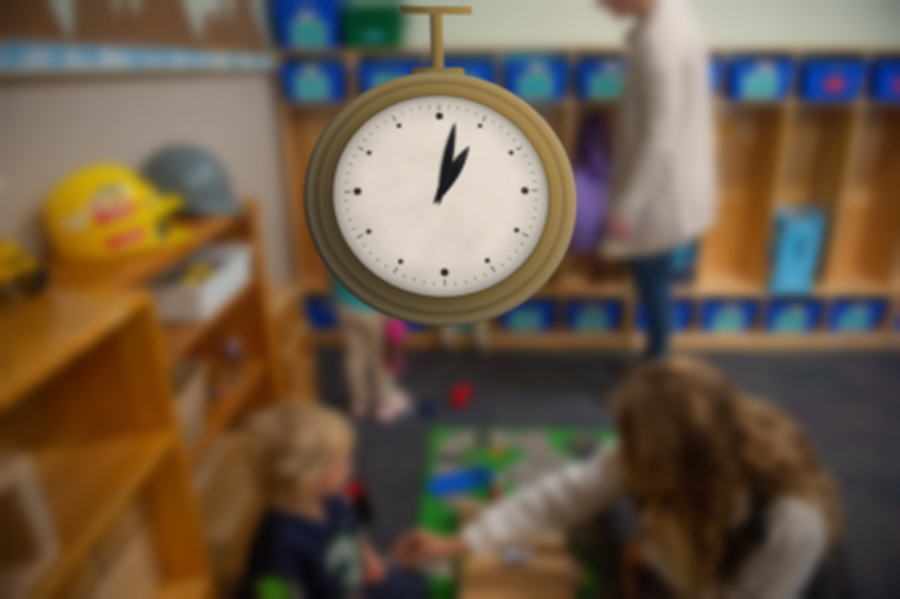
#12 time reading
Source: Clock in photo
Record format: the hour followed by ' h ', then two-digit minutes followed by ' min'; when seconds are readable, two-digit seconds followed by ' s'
1 h 02 min
